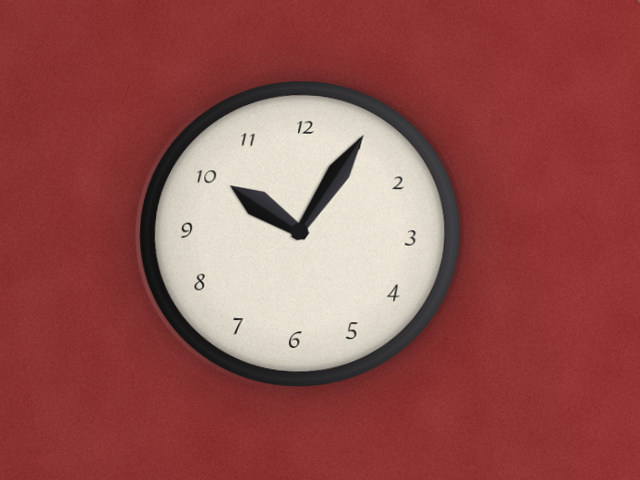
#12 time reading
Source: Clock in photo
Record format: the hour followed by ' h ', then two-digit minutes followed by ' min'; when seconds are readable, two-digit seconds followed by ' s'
10 h 05 min
